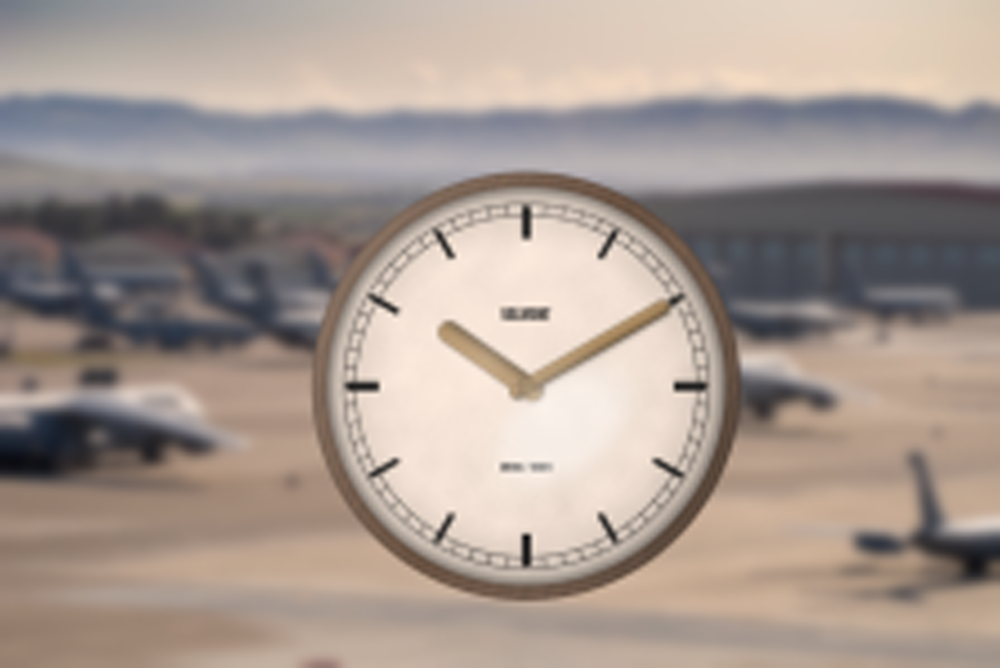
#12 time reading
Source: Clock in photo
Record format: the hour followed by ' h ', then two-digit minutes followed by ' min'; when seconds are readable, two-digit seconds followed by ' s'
10 h 10 min
